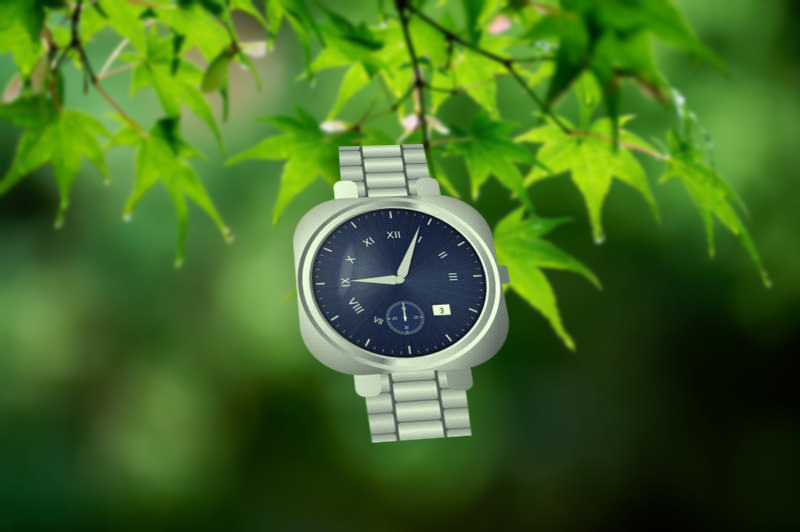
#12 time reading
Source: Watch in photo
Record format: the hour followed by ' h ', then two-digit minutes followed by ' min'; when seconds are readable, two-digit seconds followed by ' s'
9 h 04 min
